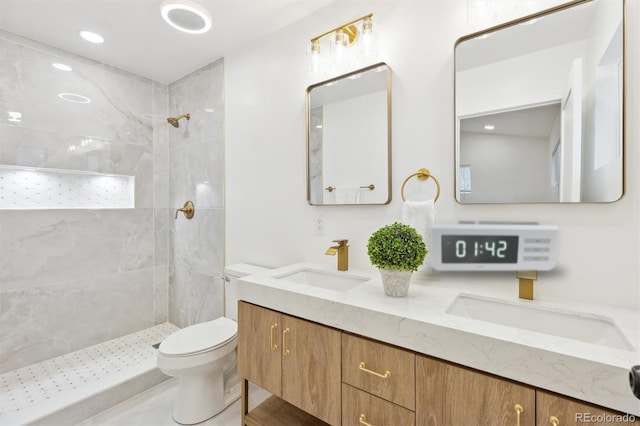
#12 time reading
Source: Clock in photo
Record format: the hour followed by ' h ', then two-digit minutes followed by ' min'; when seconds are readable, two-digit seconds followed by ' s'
1 h 42 min
